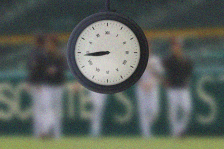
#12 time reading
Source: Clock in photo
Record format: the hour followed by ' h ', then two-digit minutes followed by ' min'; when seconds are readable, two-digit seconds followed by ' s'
8 h 44 min
